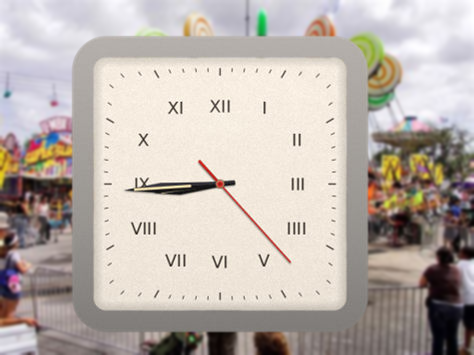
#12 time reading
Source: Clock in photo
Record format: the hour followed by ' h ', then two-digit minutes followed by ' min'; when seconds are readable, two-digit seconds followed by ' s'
8 h 44 min 23 s
